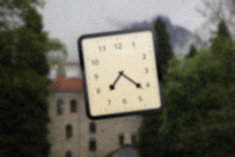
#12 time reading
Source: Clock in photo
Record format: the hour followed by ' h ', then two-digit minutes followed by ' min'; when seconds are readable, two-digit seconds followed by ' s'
7 h 22 min
